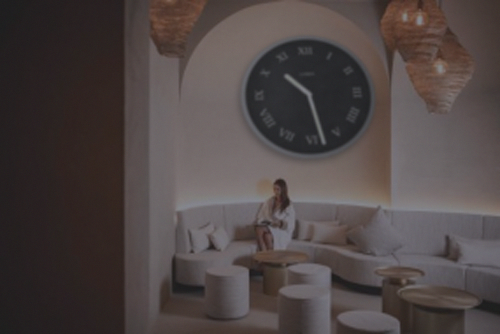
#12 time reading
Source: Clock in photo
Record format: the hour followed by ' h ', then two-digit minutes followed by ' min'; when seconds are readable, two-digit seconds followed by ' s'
10 h 28 min
